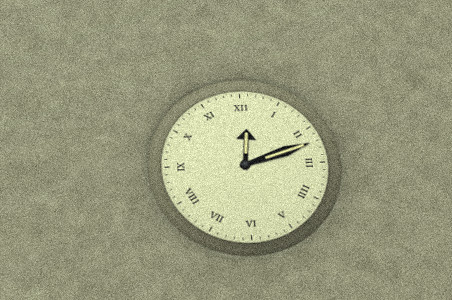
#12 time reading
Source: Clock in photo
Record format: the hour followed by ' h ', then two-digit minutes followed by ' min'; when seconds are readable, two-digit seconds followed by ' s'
12 h 12 min
